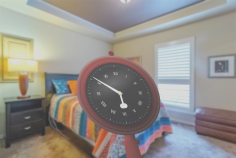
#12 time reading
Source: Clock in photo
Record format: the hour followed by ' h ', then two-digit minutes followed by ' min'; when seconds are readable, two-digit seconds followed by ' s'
5 h 51 min
